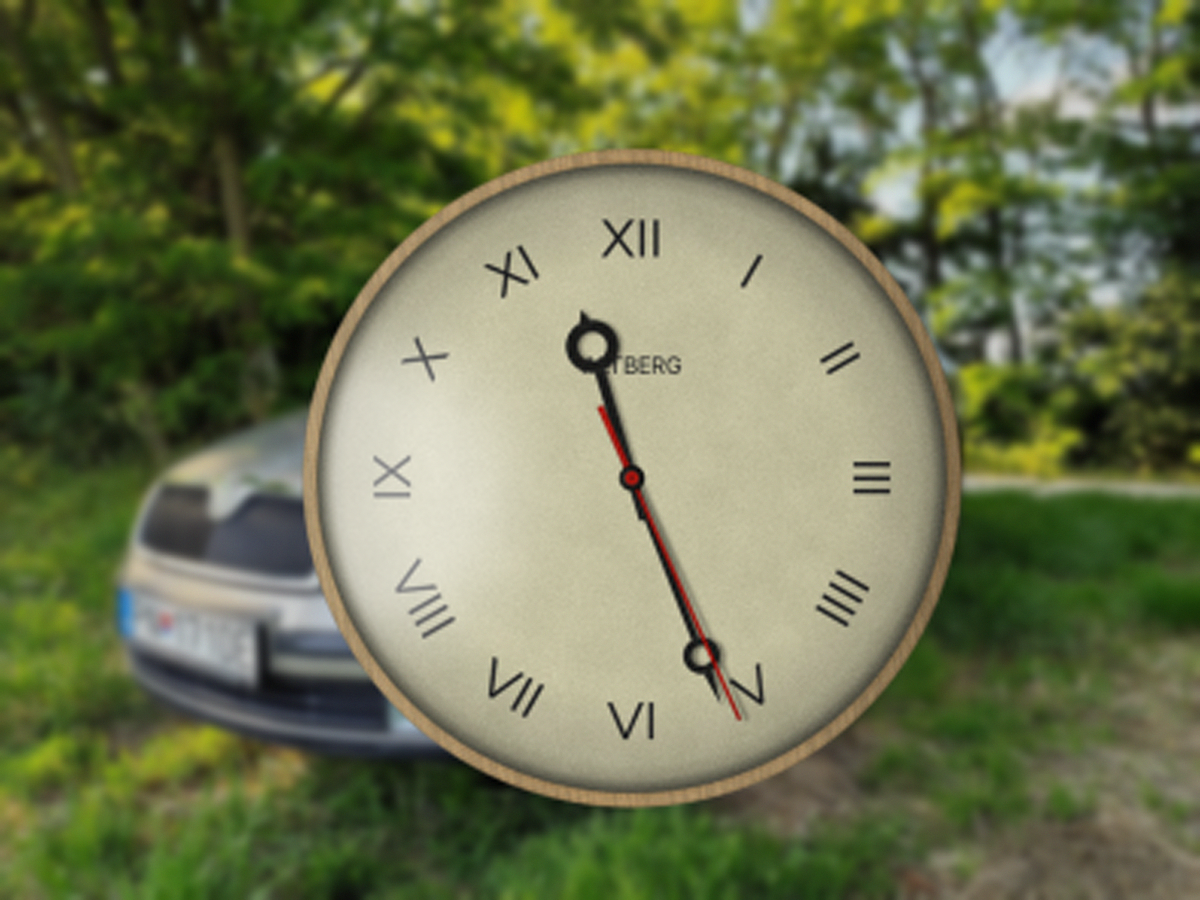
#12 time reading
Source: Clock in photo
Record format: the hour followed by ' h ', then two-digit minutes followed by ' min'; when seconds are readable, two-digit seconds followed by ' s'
11 h 26 min 26 s
